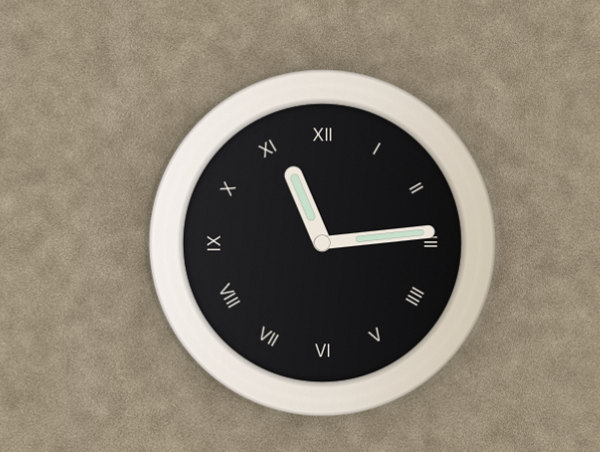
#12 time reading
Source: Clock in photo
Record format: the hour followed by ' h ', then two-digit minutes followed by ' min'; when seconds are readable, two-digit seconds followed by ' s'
11 h 14 min
